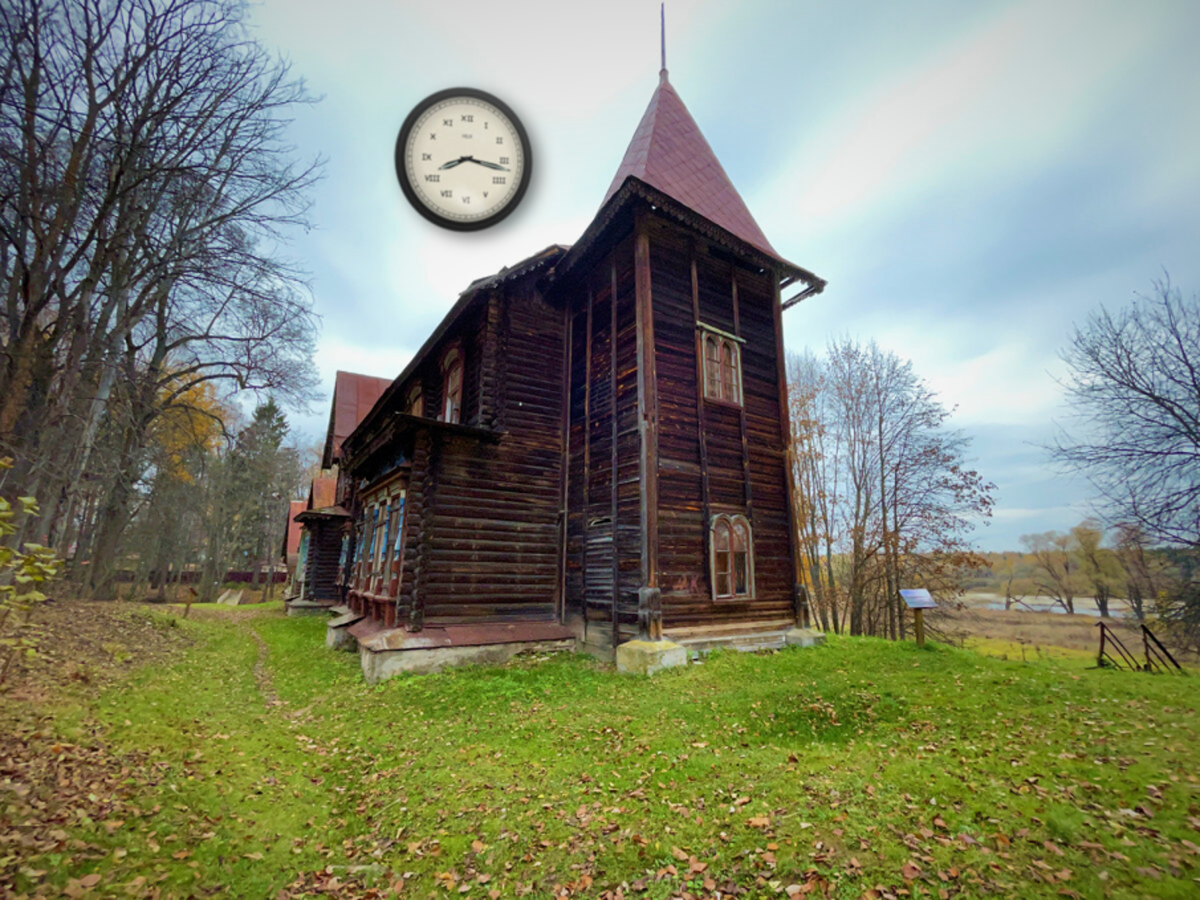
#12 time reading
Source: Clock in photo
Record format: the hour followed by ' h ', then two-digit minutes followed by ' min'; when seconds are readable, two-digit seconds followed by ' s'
8 h 17 min
